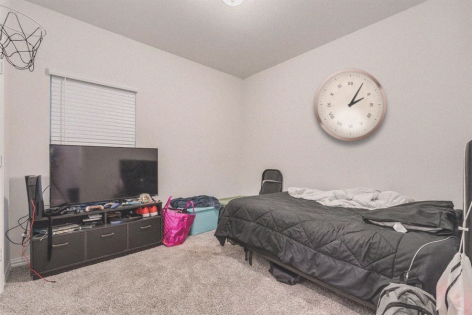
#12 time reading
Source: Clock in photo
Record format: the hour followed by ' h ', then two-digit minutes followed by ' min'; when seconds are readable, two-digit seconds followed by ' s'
2 h 05 min
